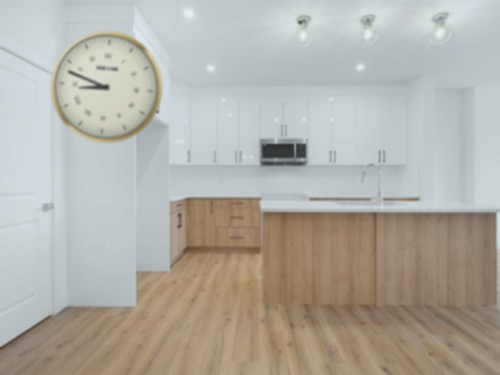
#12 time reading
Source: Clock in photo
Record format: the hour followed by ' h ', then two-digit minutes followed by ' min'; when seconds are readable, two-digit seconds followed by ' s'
8 h 48 min
